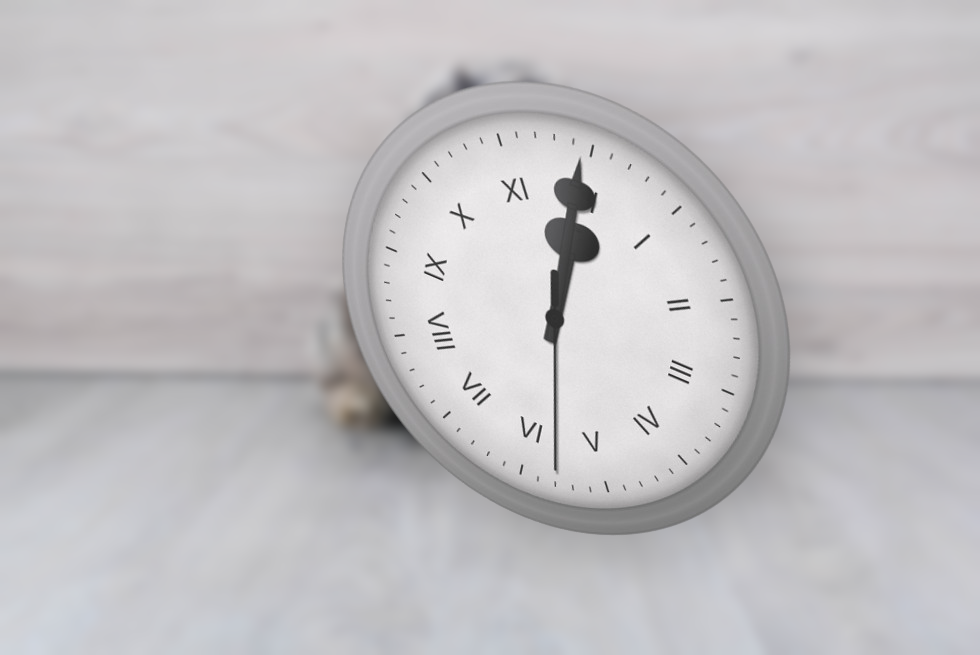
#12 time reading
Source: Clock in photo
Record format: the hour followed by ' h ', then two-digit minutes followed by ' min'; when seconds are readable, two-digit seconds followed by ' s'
11 h 59 min 28 s
